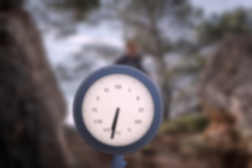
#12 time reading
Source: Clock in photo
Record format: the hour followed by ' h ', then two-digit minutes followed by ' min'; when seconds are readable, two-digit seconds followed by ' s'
6 h 32 min
